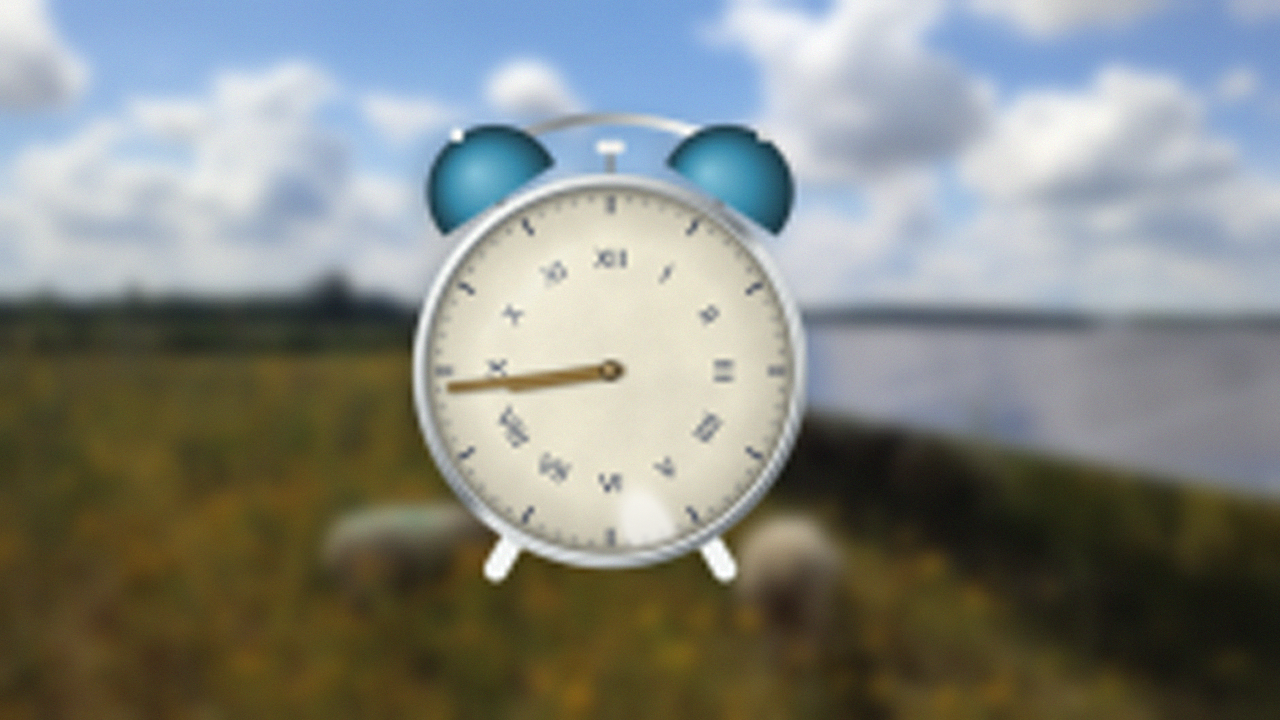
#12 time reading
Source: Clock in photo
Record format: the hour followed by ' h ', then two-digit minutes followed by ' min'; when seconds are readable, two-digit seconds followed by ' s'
8 h 44 min
